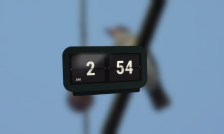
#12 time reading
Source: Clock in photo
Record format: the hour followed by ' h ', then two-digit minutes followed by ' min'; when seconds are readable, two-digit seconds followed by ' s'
2 h 54 min
